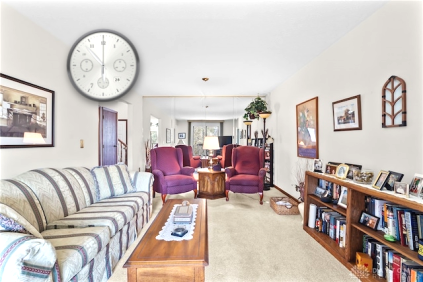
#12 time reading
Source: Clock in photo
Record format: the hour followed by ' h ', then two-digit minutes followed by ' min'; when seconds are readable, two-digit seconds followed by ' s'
5 h 53 min
